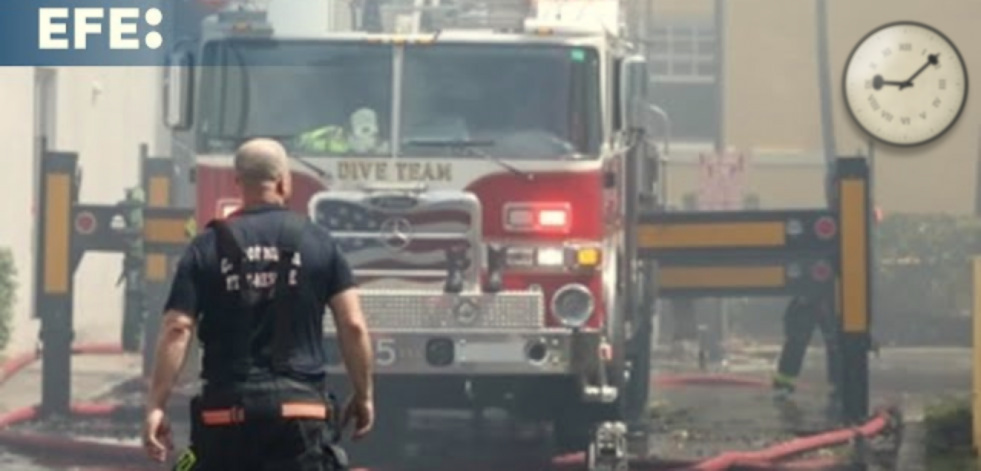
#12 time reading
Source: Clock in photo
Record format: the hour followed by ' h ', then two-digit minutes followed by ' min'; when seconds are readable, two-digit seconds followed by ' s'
9 h 08 min
